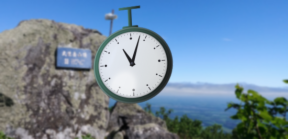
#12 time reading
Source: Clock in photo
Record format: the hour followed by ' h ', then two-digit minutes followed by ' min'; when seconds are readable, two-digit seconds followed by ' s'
11 h 03 min
